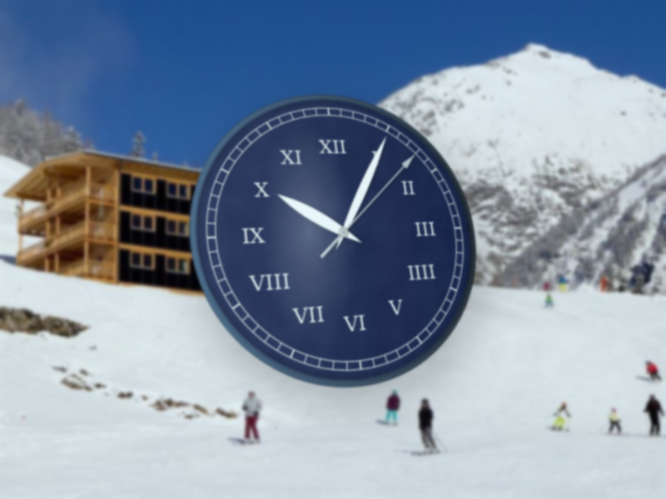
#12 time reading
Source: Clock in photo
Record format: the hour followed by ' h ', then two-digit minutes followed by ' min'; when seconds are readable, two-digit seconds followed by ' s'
10 h 05 min 08 s
